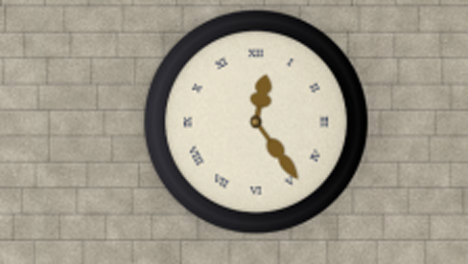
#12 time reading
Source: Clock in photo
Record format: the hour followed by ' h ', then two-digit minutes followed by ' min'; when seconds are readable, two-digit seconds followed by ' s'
12 h 24 min
